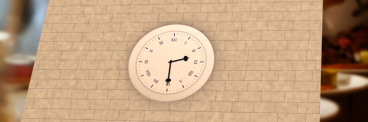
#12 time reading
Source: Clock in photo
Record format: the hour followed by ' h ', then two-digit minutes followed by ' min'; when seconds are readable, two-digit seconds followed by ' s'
2 h 30 min
